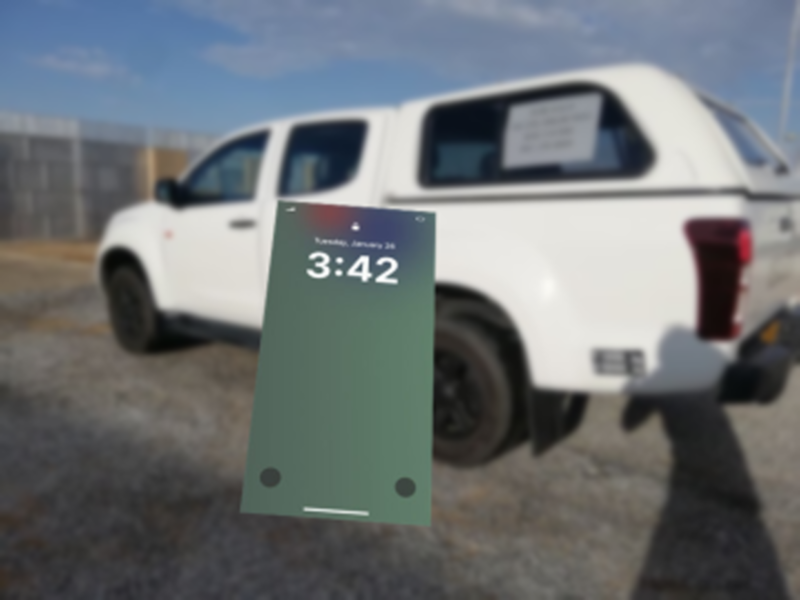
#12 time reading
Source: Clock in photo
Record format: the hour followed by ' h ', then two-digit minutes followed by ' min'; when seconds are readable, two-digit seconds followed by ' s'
3 h 42 min
